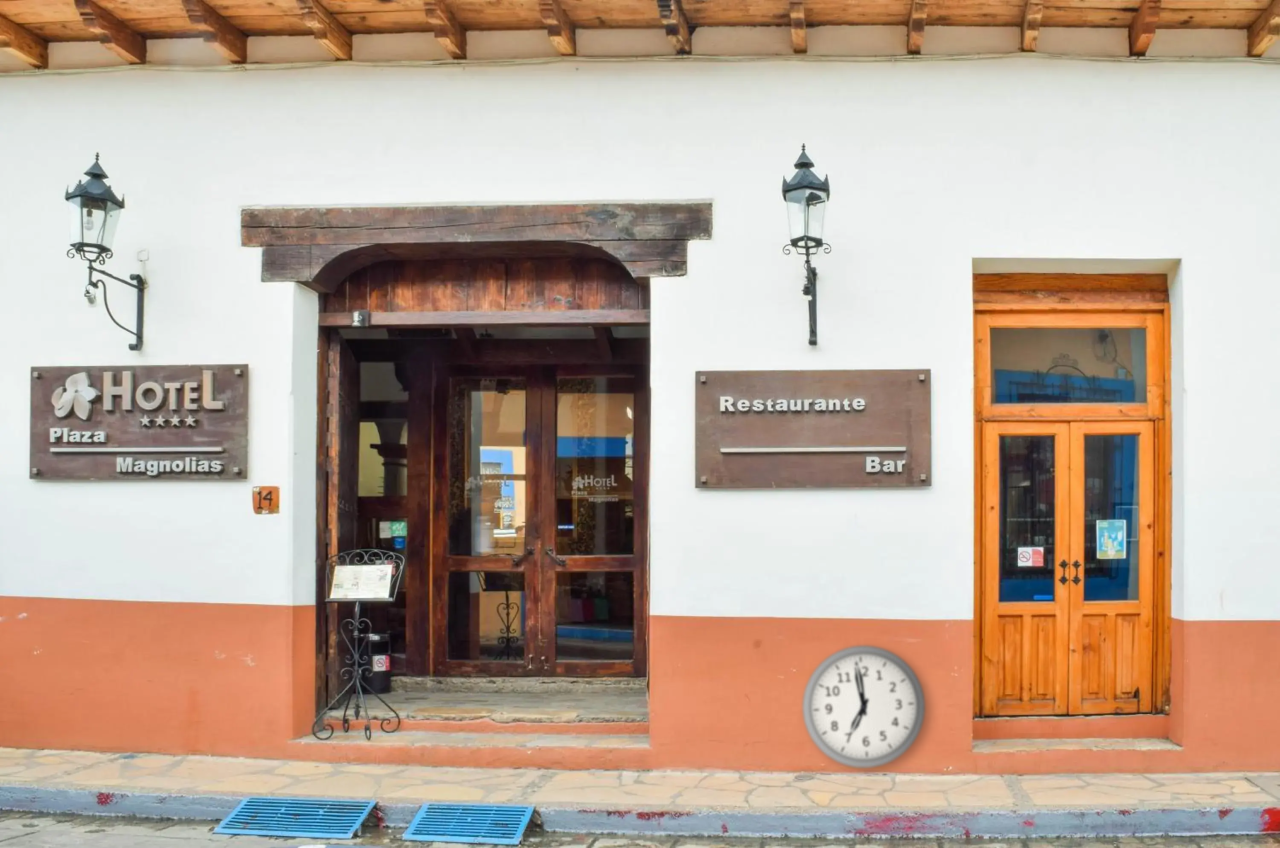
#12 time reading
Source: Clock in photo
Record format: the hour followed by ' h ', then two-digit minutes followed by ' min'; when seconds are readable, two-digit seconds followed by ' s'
6 h 59 min
